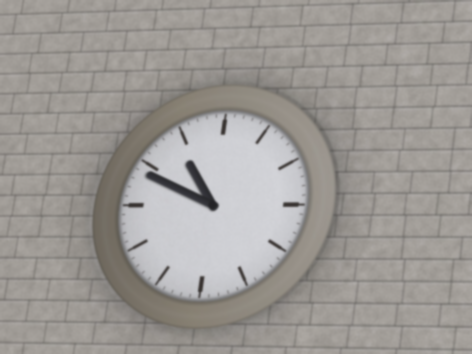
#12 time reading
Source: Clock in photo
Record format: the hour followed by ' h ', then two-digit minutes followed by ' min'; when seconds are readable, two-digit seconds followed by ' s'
10 h 49 min
